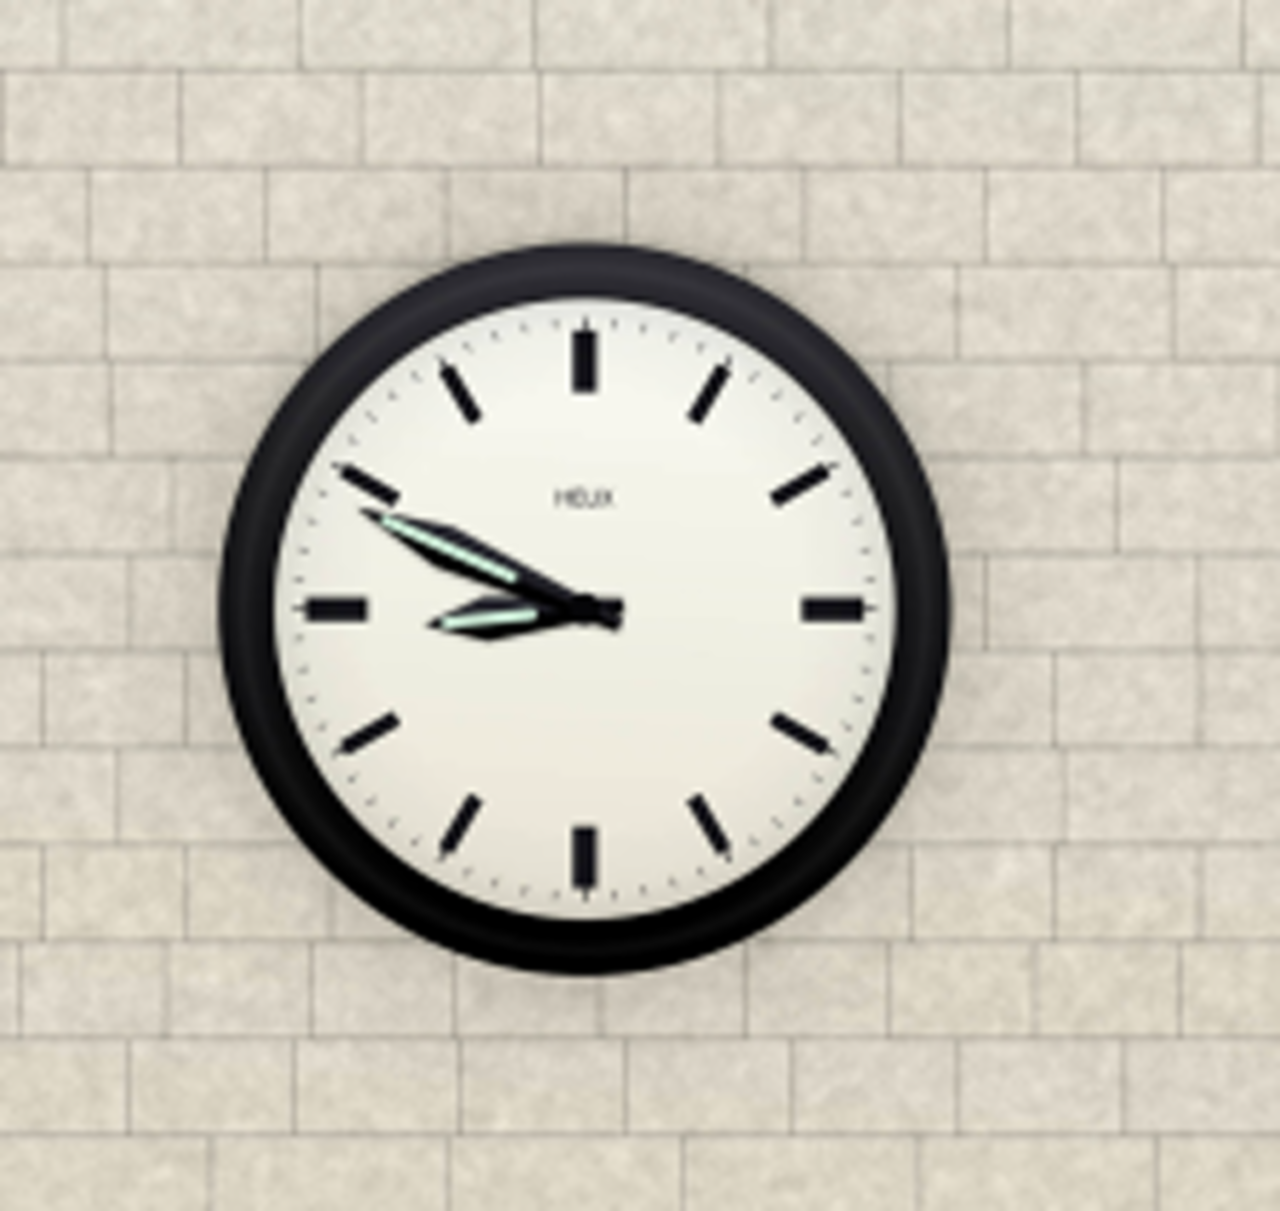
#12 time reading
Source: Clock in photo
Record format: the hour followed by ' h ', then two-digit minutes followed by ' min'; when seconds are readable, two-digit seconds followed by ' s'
8 h 49 min
